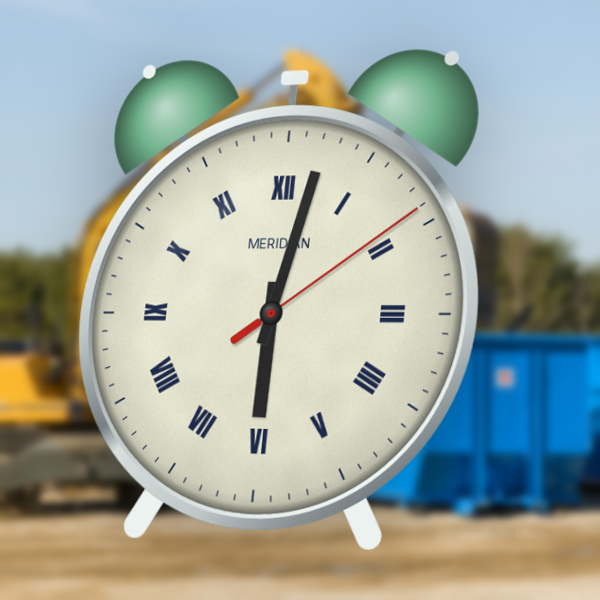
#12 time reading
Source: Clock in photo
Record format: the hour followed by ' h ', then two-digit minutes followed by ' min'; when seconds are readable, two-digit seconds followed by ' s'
6 h 02 min 09 s
